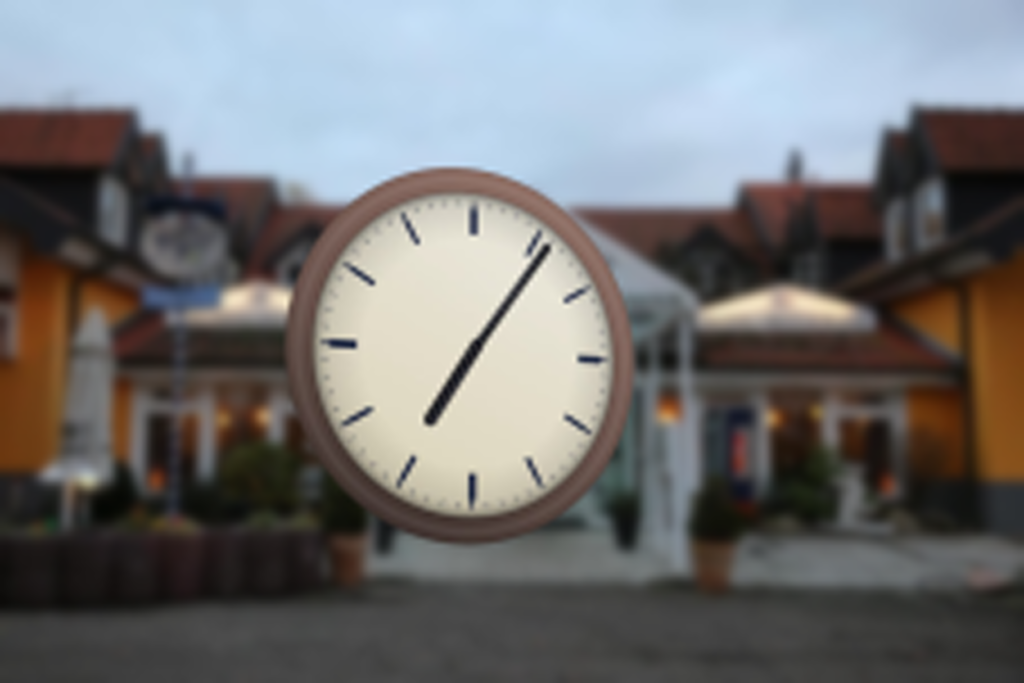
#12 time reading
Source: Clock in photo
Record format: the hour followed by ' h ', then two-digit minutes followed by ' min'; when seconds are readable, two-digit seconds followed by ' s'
7 h 06 min
